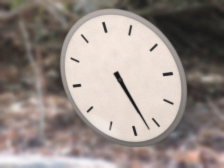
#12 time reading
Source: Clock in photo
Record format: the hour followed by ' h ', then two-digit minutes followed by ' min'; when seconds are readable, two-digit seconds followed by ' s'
5 h 27 min
